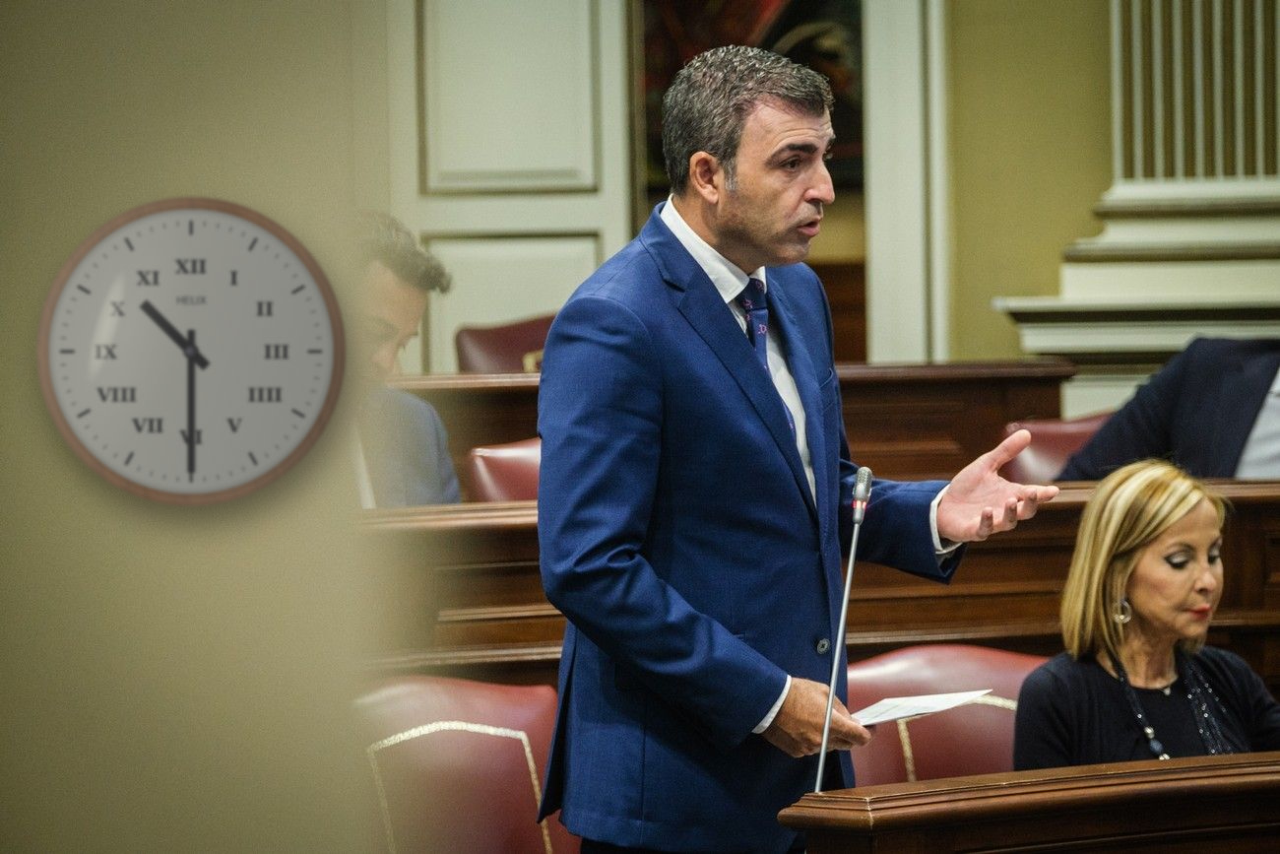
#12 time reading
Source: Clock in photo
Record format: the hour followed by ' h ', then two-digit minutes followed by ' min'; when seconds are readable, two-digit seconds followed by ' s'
10 h 30 min
